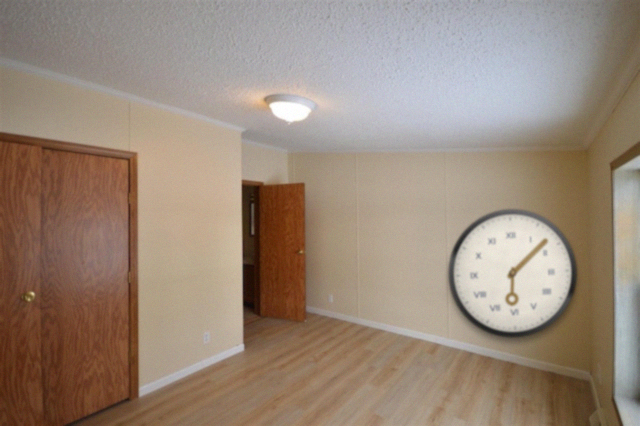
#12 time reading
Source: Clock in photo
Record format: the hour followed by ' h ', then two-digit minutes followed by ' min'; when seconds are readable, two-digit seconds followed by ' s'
6 h 08 min
